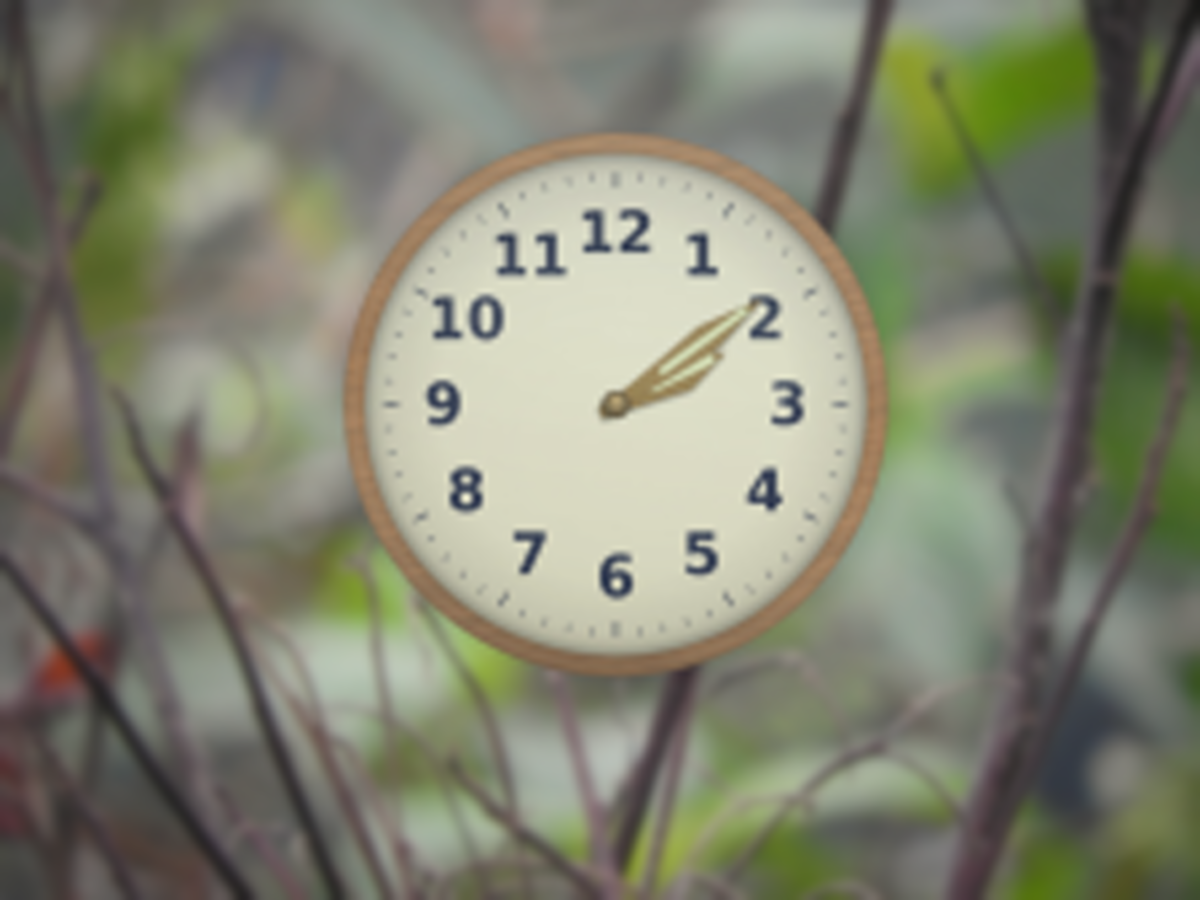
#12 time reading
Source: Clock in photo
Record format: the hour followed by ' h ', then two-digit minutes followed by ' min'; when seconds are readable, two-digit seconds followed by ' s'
2 h 09 min
